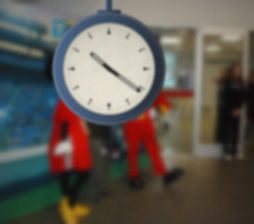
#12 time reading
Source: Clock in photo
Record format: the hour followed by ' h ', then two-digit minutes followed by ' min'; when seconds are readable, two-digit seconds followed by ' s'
10 h 21 min
